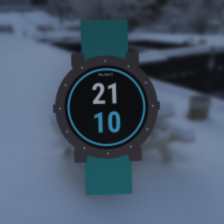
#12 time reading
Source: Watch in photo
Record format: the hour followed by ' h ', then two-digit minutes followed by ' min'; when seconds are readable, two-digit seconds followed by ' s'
21 h 10 min
